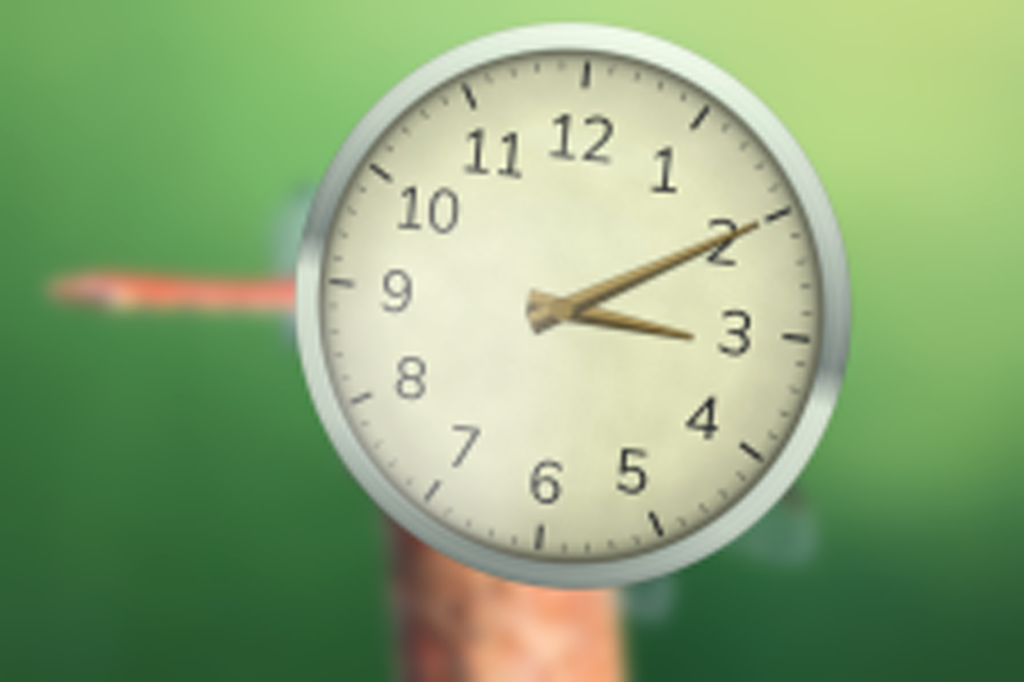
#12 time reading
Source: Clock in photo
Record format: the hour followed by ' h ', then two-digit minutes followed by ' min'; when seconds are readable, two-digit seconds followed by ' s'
3 h 10 min
